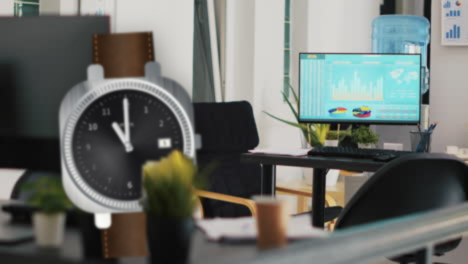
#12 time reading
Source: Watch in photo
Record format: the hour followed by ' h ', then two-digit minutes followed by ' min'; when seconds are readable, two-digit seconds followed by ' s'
11 h 00 min
